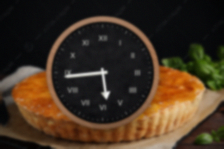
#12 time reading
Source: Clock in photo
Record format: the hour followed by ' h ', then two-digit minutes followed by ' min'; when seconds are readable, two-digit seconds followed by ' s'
5 h 44 min
